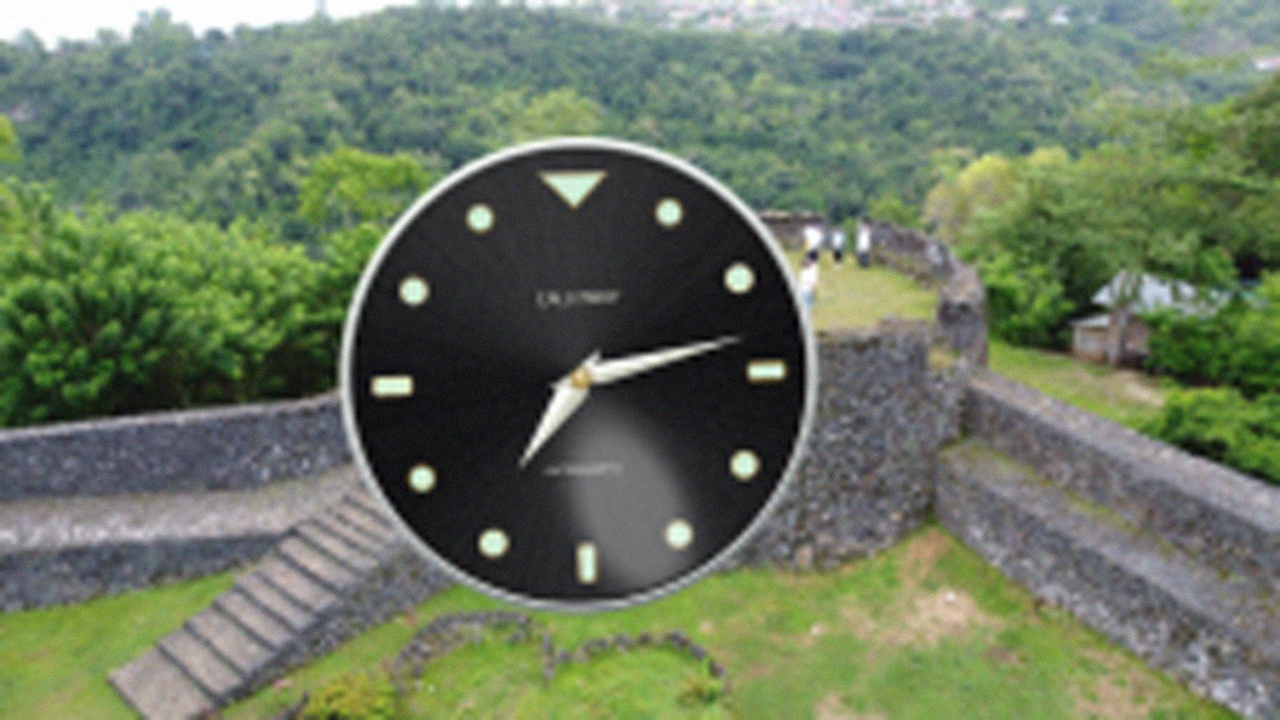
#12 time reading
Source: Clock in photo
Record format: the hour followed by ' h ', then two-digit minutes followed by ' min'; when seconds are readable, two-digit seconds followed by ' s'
7 h 13 min
